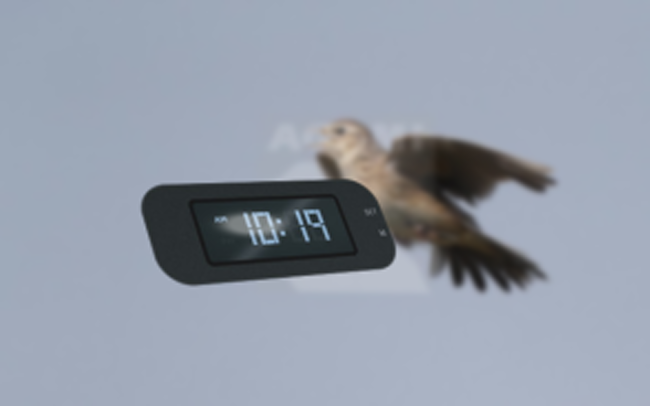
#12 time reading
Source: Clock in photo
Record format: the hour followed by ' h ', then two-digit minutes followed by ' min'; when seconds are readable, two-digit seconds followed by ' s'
10 h 19 min
